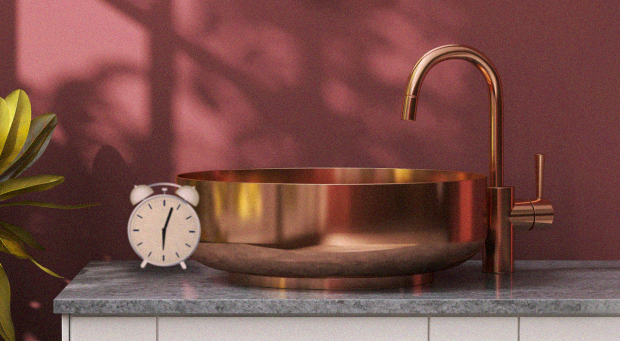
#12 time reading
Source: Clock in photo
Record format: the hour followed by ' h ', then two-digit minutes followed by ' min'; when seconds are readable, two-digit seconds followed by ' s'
6 h 03 min
